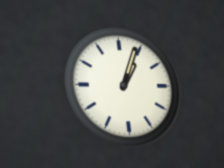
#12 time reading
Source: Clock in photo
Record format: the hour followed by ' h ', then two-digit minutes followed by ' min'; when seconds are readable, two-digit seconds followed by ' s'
1 h 04 min
